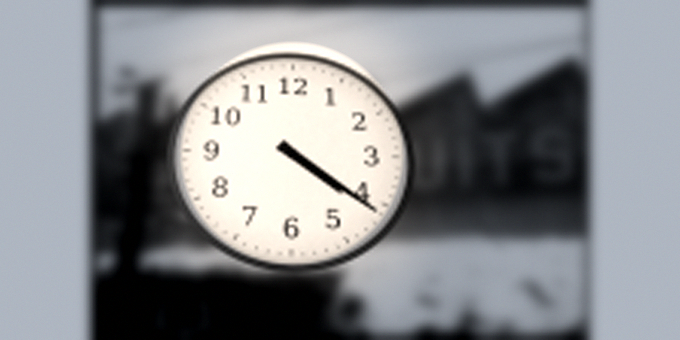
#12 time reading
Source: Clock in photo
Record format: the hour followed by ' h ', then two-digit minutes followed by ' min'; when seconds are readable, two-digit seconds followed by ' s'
4 h 21 min
